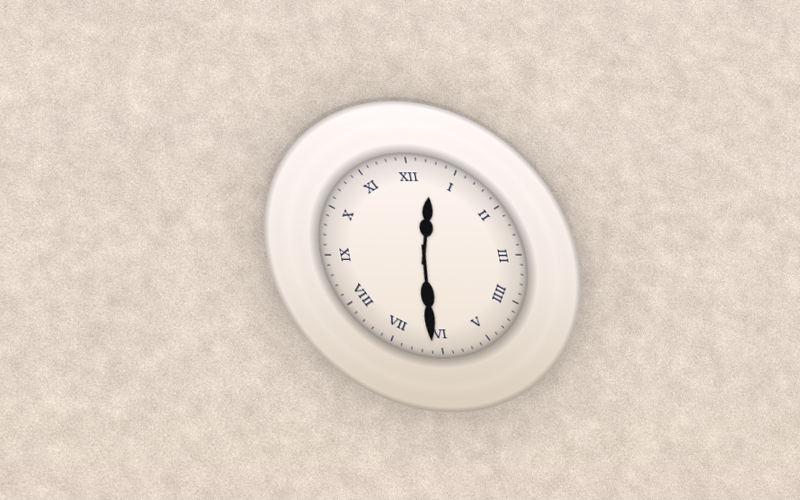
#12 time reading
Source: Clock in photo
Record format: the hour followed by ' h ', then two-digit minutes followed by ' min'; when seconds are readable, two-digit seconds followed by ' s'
12 h 31 min
